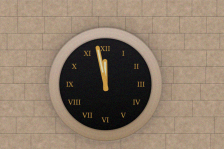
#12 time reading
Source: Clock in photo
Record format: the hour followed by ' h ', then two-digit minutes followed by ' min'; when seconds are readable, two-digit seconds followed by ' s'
11 h 58 min
